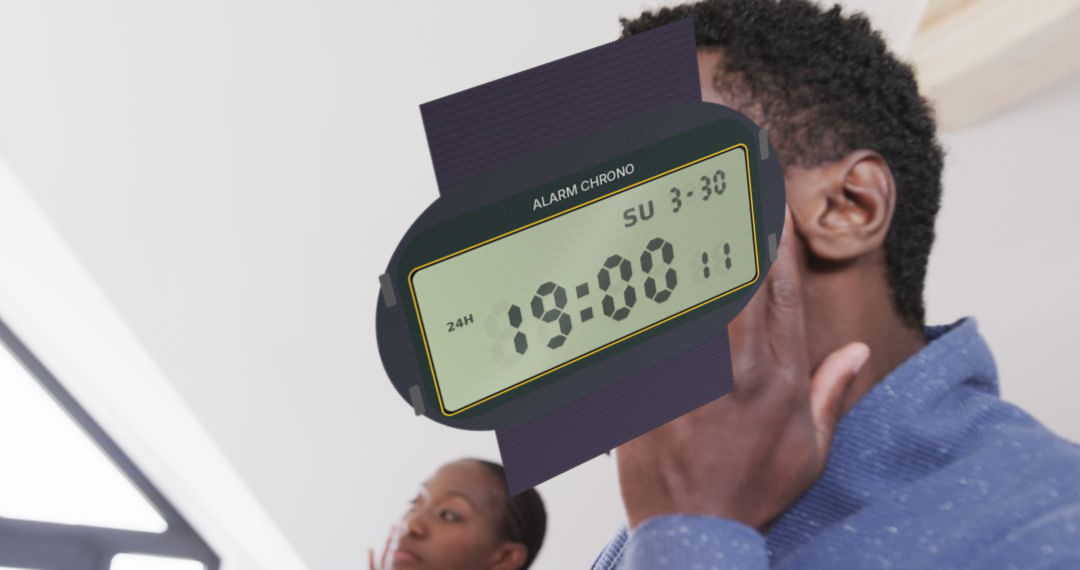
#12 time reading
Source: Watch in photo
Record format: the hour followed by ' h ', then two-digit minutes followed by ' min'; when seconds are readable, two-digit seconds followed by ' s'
19 h 00 min 11 s
